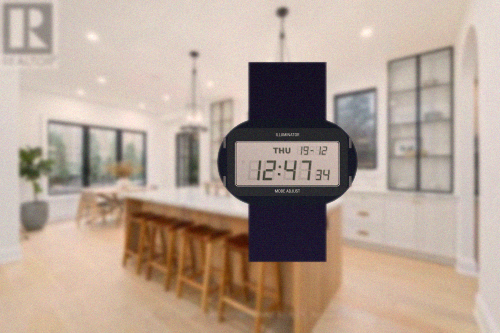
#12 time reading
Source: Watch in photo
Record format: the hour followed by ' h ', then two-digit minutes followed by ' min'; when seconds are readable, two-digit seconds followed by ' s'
12 h 47 min 34 s
